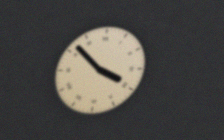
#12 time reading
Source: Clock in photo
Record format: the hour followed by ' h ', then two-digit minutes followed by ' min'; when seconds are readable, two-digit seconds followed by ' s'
3 h 52 min
